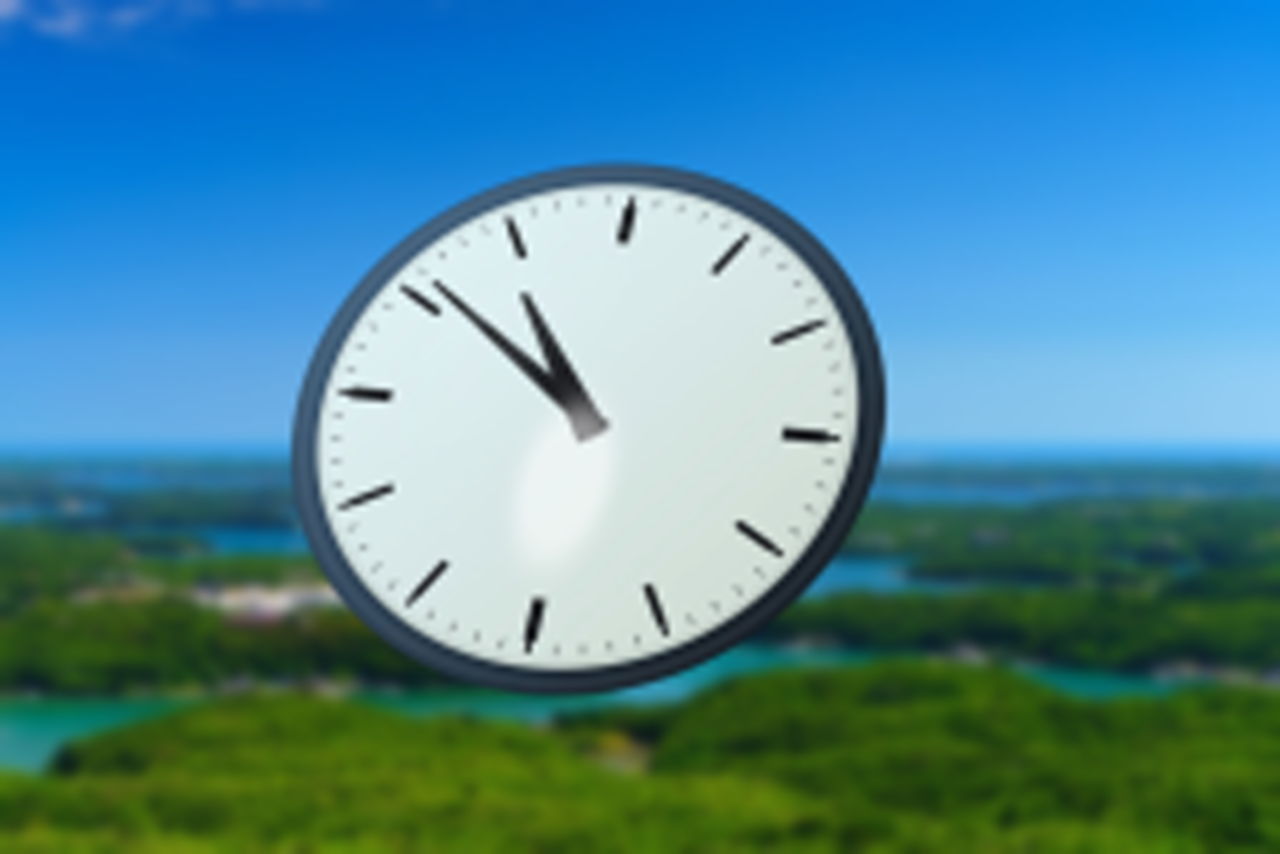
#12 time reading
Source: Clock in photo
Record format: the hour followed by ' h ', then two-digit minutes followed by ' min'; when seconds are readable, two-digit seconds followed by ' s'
10 h 51 min
